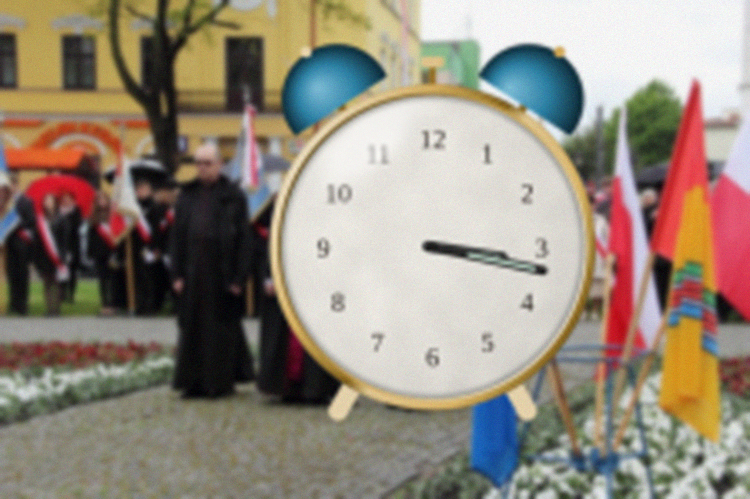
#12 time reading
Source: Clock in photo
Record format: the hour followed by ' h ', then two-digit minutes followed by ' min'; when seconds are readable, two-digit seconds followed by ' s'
3 h 17 min
